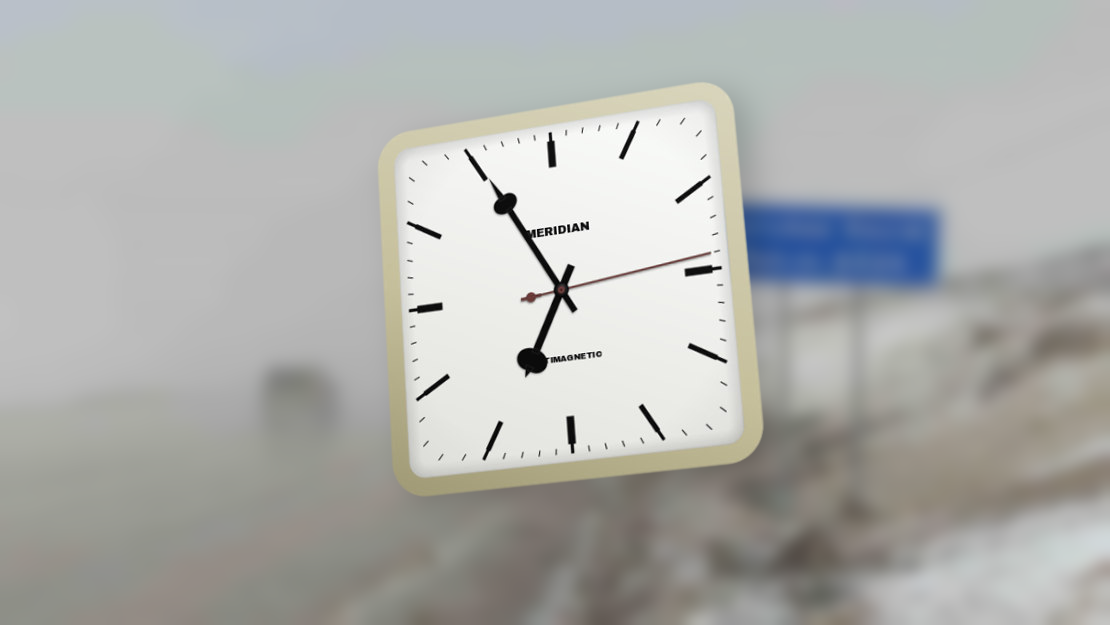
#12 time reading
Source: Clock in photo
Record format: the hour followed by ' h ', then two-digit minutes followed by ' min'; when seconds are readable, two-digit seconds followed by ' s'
6 h 55 min 14 s
